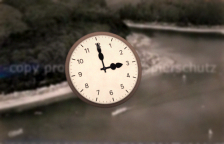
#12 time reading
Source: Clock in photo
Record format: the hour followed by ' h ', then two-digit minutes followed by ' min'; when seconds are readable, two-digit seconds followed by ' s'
3 h 00 min
